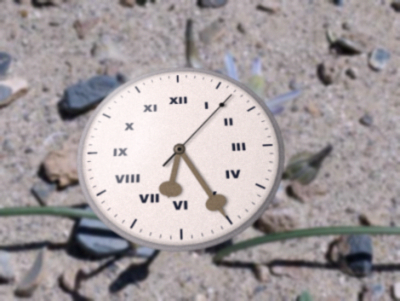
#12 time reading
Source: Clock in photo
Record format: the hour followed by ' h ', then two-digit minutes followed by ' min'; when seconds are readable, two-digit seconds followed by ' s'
6 h 25 min 07 s
